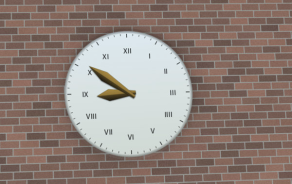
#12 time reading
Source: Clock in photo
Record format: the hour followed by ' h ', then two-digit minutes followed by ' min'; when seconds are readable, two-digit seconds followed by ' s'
8 h 51 min
